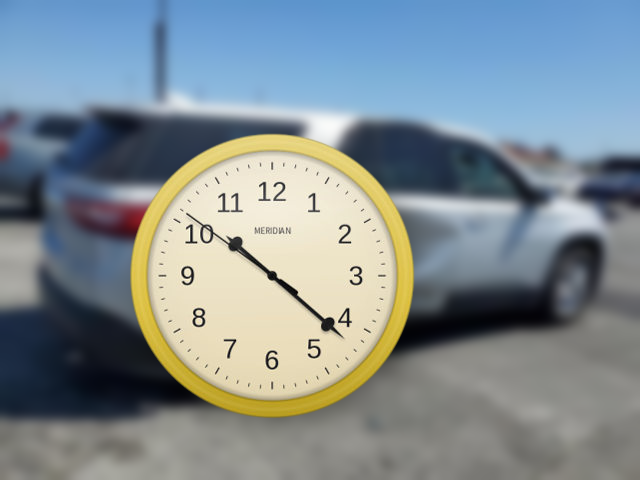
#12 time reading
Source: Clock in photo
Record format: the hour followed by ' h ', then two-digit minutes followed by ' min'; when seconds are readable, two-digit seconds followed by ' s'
10 h 21 min 51 s
